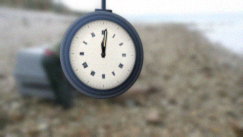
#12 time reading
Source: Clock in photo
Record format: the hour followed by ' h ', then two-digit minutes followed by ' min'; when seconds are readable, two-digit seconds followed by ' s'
12 h 01 min
